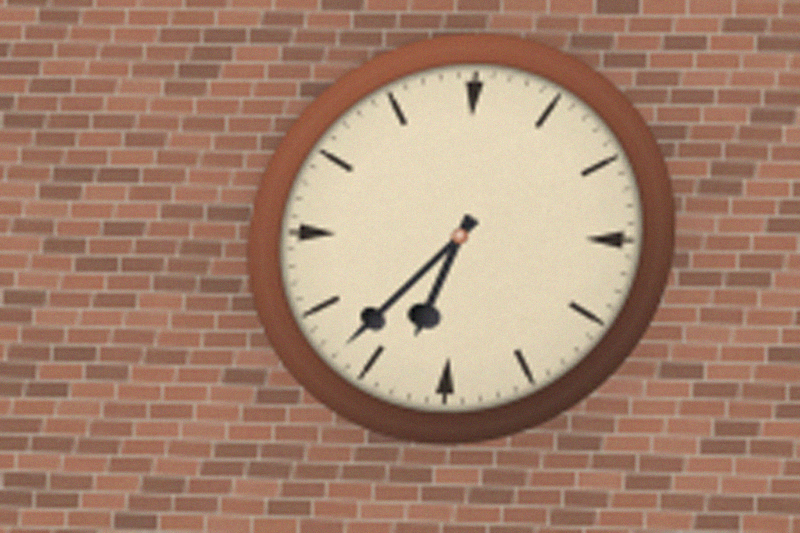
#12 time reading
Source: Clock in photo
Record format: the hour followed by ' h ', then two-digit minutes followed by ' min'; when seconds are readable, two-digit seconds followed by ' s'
6 h 37 min
